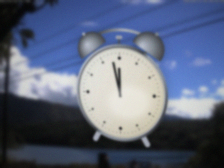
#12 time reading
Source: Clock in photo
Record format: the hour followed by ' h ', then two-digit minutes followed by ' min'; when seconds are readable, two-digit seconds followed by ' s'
11 h 58 min
